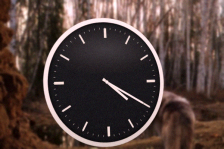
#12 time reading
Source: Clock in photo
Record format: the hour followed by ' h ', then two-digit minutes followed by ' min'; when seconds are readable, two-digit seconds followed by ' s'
4 h 20 min
